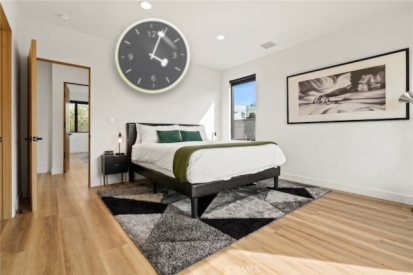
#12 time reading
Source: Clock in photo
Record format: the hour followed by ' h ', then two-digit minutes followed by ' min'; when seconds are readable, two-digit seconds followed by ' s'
4 h 04 min
